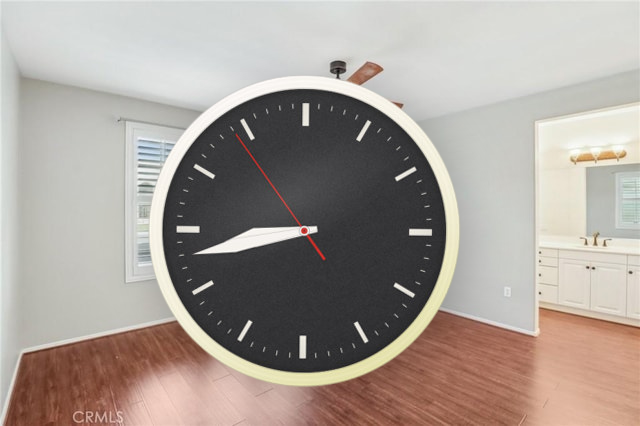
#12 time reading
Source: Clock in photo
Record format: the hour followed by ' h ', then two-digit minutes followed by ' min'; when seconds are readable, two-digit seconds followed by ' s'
8 h 42 min 54 s
